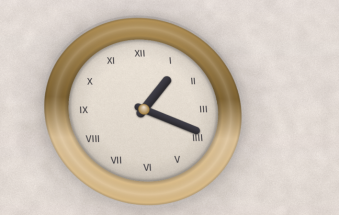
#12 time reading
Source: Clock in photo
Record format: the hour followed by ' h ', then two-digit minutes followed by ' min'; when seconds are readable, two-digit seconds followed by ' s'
1 h 19 min
